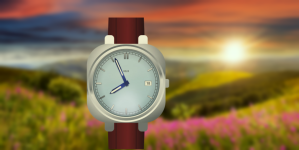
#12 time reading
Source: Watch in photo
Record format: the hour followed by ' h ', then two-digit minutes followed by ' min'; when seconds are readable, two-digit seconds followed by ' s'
7 h 56 min
